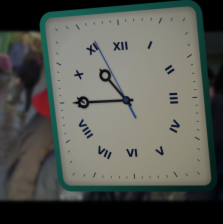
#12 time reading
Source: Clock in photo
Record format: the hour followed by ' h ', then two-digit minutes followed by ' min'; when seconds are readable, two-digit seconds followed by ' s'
10 h 44 min 56 s
